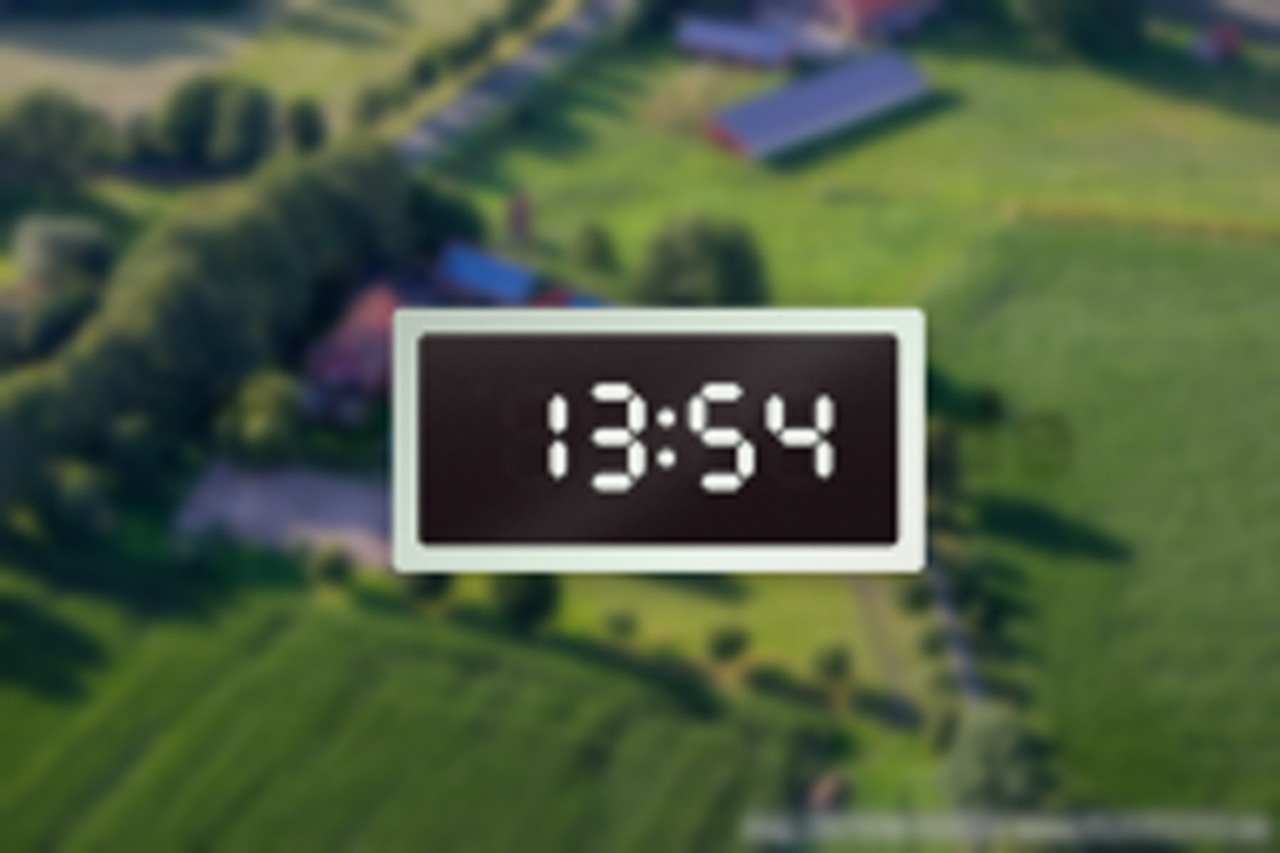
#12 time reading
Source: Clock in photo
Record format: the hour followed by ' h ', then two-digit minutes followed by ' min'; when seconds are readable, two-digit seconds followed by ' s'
13 h 54 min
